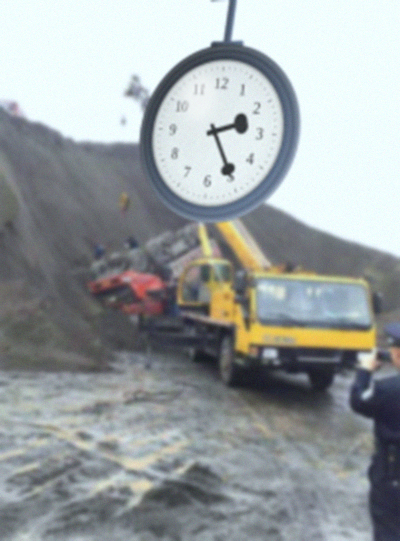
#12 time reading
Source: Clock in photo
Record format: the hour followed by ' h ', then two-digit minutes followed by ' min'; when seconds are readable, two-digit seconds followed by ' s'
2 h 25 min
